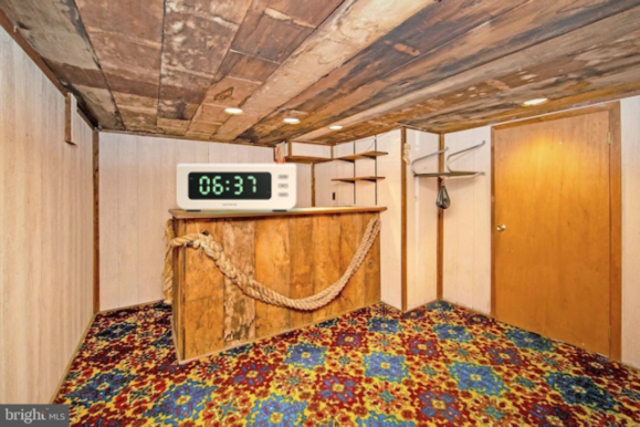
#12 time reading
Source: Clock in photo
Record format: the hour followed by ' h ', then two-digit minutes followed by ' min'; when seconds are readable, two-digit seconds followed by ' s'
6 h 37 min
